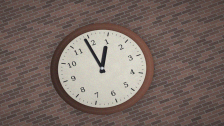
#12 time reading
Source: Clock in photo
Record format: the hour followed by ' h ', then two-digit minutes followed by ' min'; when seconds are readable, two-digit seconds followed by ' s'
12 h 59 min
